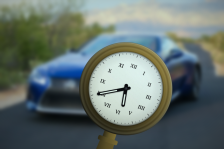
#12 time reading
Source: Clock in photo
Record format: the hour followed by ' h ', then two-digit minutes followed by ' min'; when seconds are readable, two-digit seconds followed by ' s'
5 h 40 min
